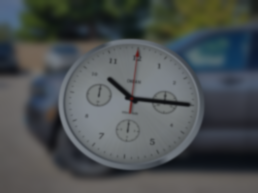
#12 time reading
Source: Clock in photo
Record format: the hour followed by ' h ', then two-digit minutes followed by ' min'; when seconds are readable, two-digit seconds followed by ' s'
10 h 15 min
